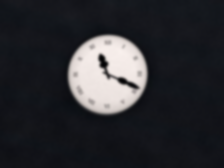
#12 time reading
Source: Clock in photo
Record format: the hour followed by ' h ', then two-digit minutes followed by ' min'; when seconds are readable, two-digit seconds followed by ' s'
11 h 19 min
